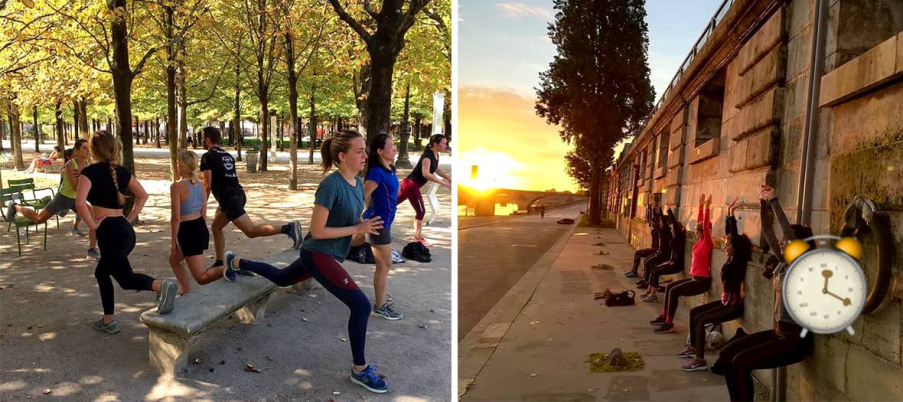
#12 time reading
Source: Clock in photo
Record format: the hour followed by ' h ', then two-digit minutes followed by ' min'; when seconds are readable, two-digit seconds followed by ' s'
12 h 20 min
